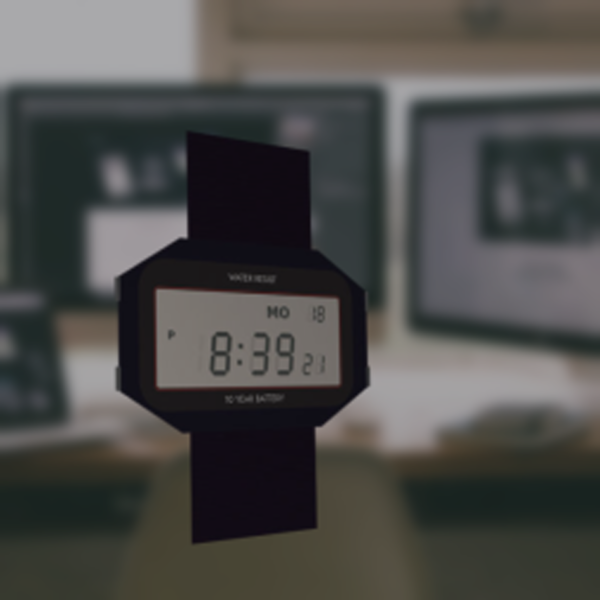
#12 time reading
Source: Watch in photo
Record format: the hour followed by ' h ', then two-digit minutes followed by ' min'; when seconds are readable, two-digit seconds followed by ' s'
8 h 39 min 21 s
